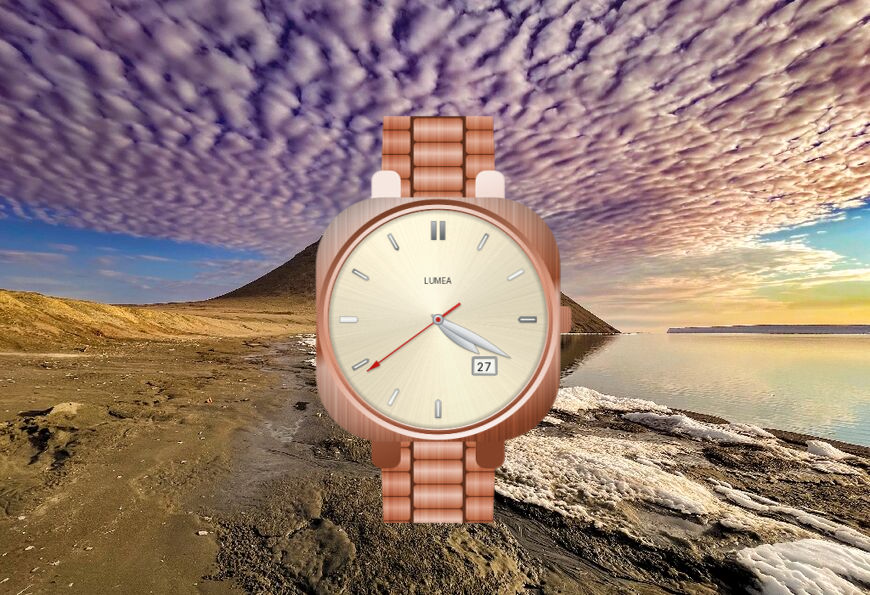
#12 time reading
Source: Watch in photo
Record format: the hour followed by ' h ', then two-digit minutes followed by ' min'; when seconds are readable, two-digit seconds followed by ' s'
4 h 19 min 39 s
